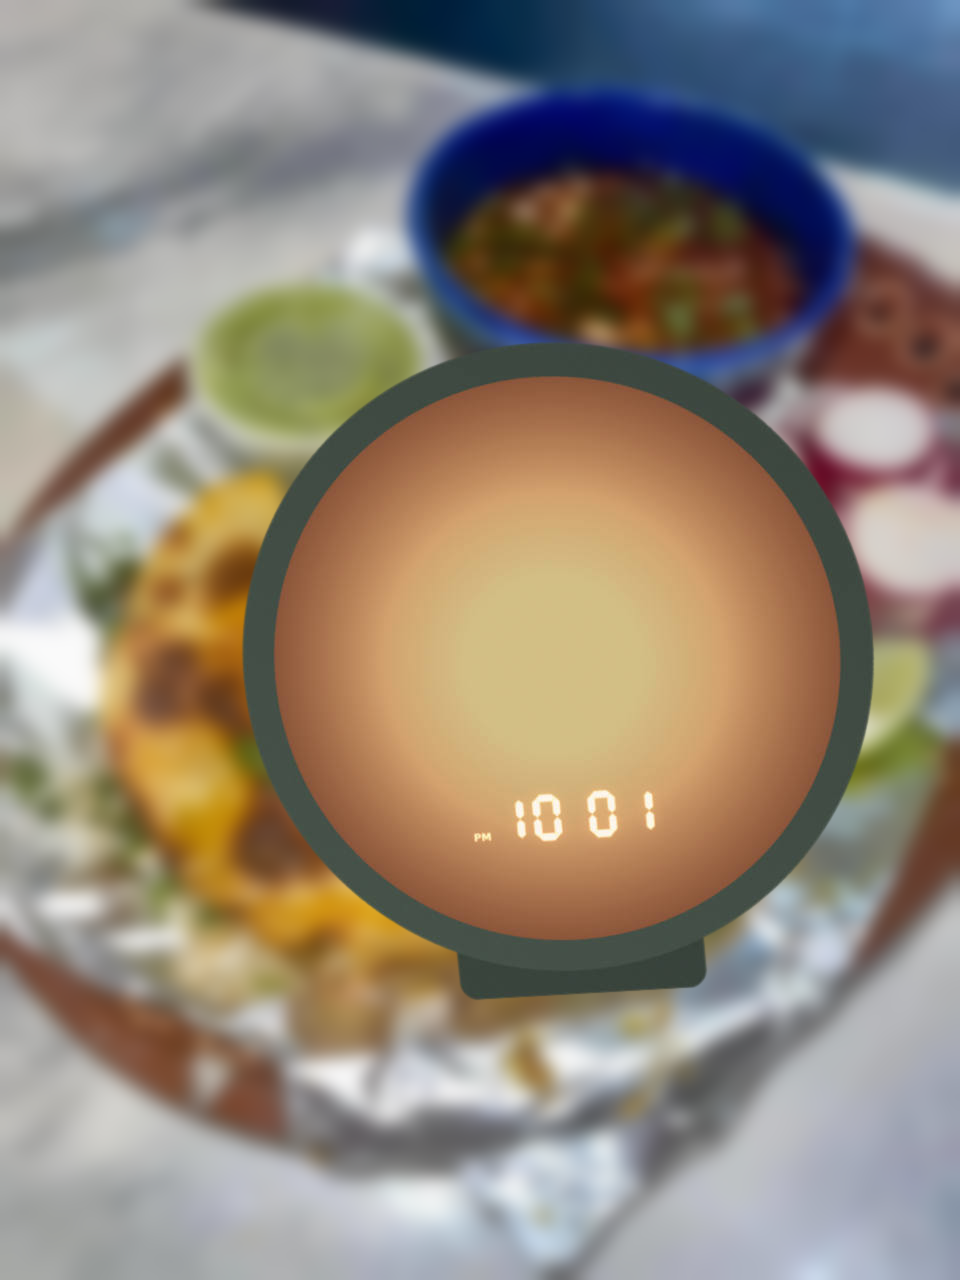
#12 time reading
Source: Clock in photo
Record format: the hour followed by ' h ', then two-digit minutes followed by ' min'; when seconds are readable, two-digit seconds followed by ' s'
10 h 01 min
